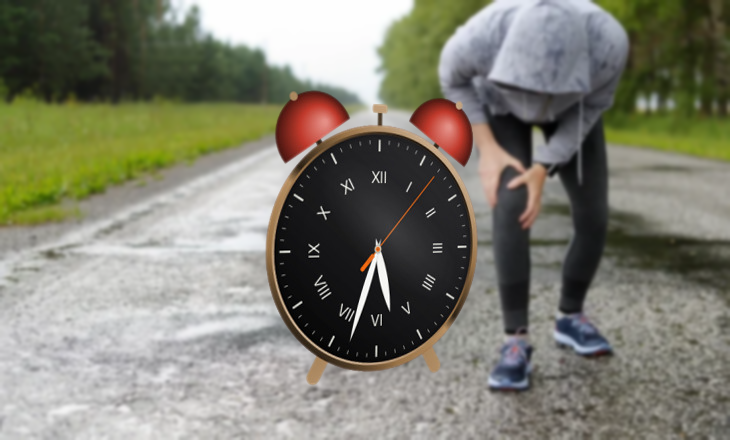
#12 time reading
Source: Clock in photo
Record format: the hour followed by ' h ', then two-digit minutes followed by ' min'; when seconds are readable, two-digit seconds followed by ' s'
5 h 33 min 07 s
